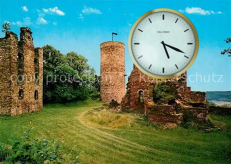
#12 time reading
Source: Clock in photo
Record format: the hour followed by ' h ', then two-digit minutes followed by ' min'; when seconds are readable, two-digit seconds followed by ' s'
5 h 19 min
